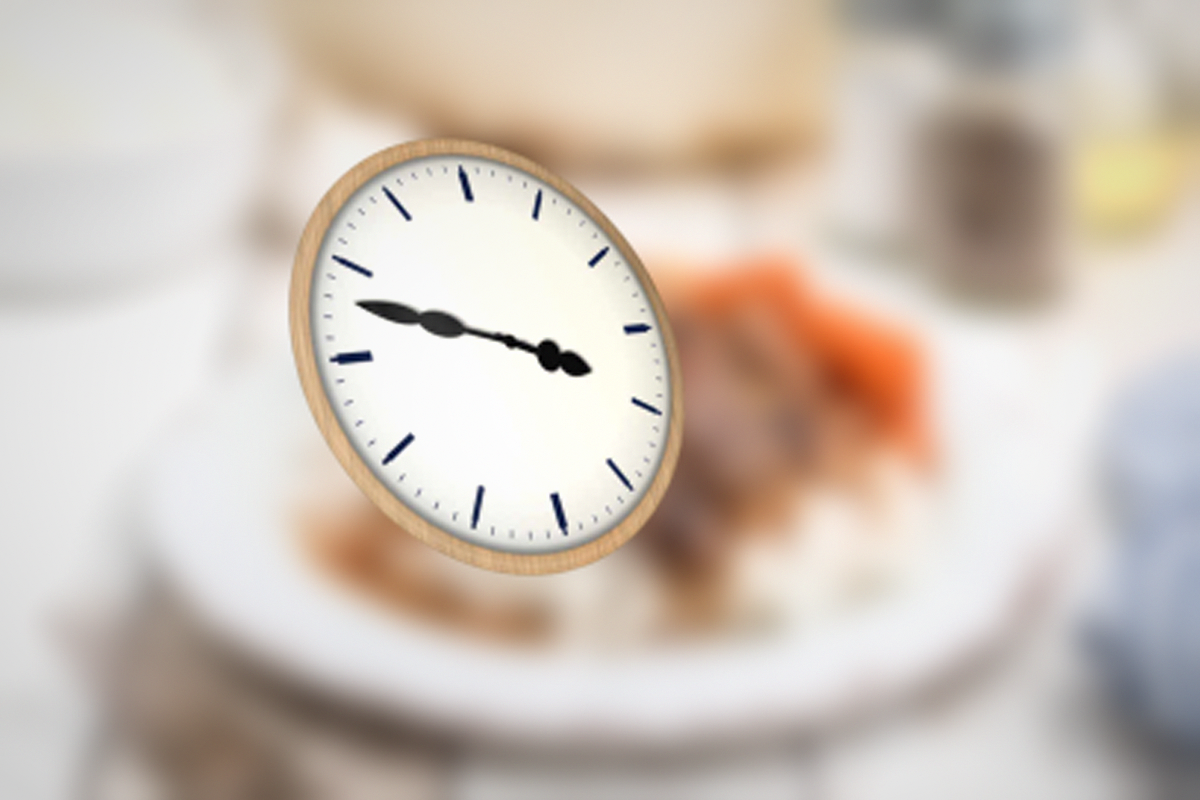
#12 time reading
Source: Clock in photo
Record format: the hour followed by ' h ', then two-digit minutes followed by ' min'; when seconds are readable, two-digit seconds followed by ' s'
3 h 48 min
